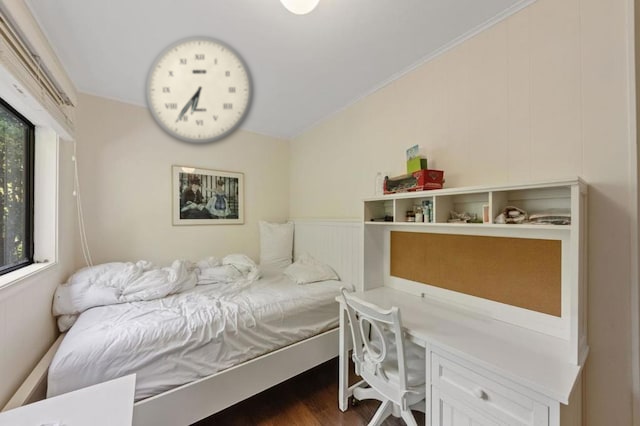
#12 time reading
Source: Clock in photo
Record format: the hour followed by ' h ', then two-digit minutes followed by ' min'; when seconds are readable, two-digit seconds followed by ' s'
6 h 36 min
